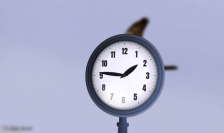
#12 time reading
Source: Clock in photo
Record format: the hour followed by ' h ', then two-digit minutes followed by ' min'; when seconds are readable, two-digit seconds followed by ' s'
1 h 46 min
